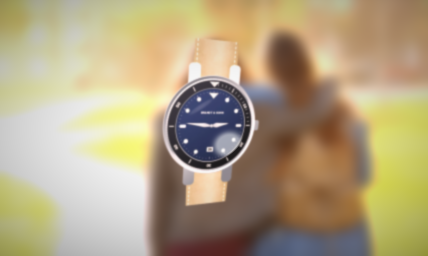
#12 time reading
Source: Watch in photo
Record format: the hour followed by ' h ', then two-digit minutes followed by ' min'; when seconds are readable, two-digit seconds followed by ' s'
2 h 46 min
